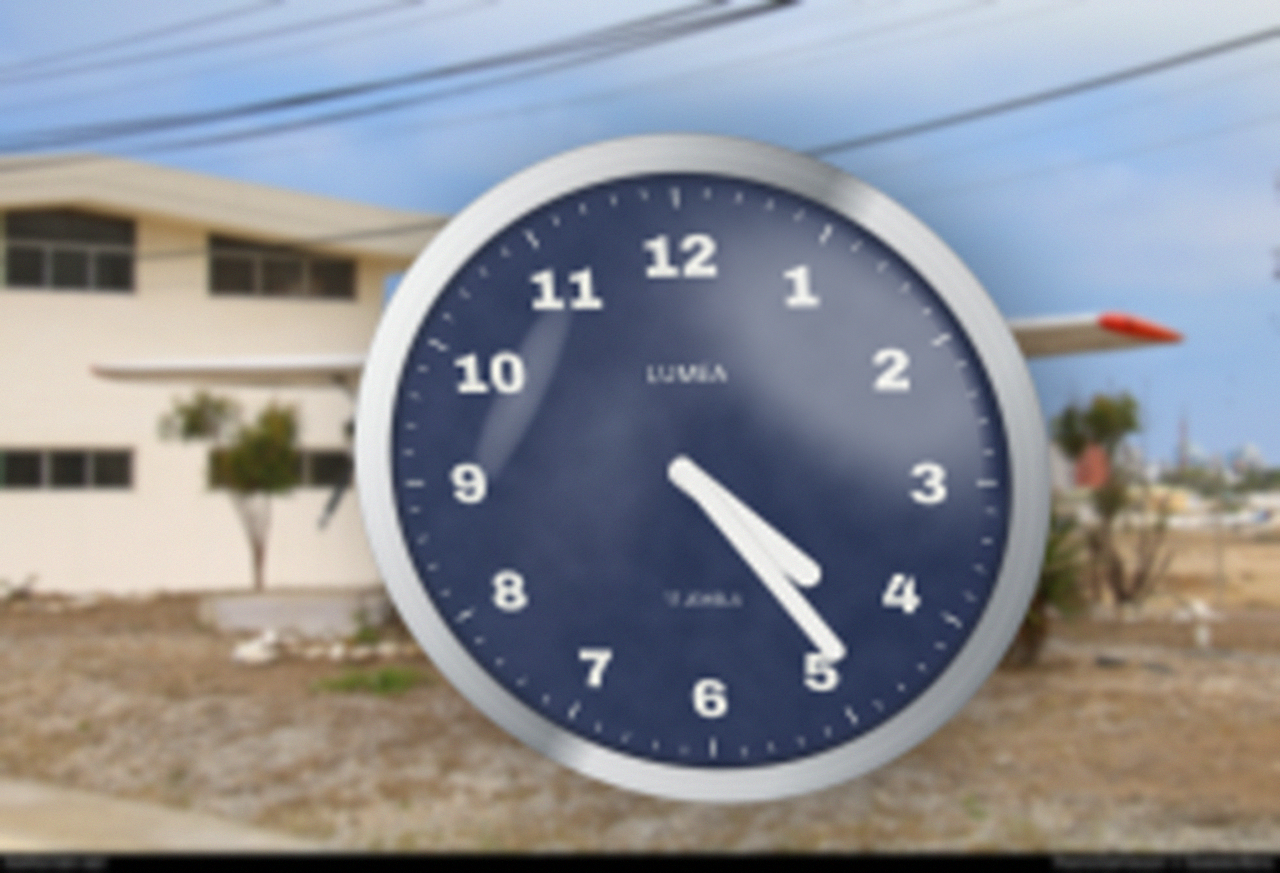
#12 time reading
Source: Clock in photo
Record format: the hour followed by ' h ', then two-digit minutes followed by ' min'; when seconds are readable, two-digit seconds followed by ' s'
4 h 24 min
